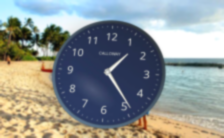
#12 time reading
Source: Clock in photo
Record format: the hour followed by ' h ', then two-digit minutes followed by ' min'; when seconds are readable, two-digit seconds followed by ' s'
1 h 24 min
